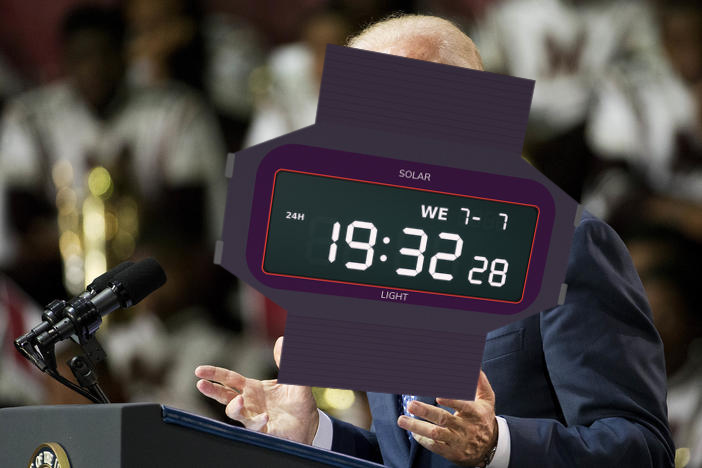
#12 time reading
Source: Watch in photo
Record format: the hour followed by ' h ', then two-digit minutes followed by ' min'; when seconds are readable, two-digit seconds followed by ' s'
19 h 32 min 28 s
